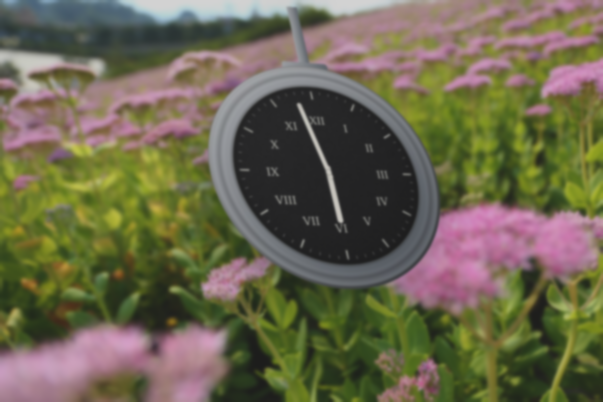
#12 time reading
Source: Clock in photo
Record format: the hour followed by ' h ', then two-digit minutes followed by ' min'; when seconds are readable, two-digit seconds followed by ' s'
5 h 58 min
